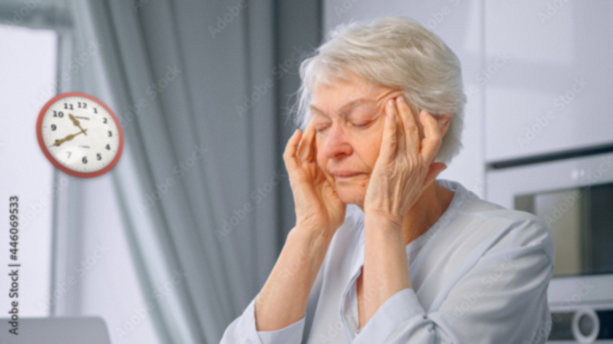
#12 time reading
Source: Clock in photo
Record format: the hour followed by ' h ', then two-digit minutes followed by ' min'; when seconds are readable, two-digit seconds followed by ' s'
10 h 40 min
